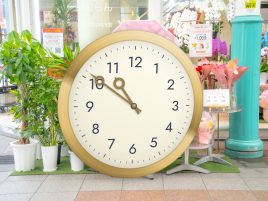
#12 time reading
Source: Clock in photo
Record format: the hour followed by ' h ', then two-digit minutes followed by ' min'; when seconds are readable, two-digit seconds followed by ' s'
10 h 51 min
